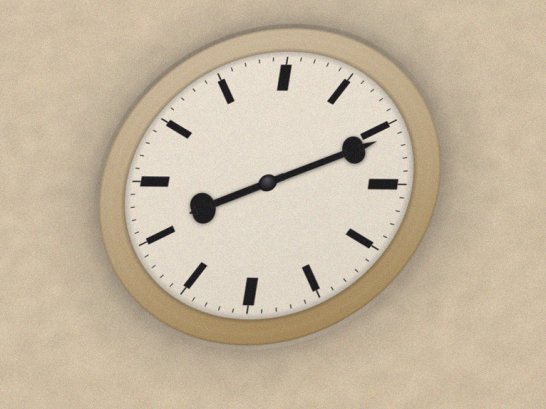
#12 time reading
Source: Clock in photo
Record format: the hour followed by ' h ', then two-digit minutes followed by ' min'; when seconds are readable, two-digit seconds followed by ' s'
8 h 11 min
